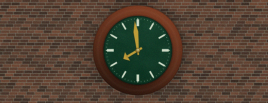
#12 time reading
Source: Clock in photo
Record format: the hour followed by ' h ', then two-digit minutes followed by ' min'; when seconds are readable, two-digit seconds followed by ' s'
7 h 59 min
